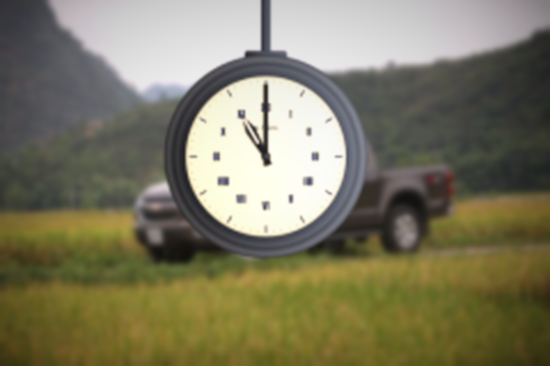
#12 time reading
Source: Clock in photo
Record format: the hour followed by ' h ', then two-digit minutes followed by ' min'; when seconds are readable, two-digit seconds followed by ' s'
11 h 00 min
